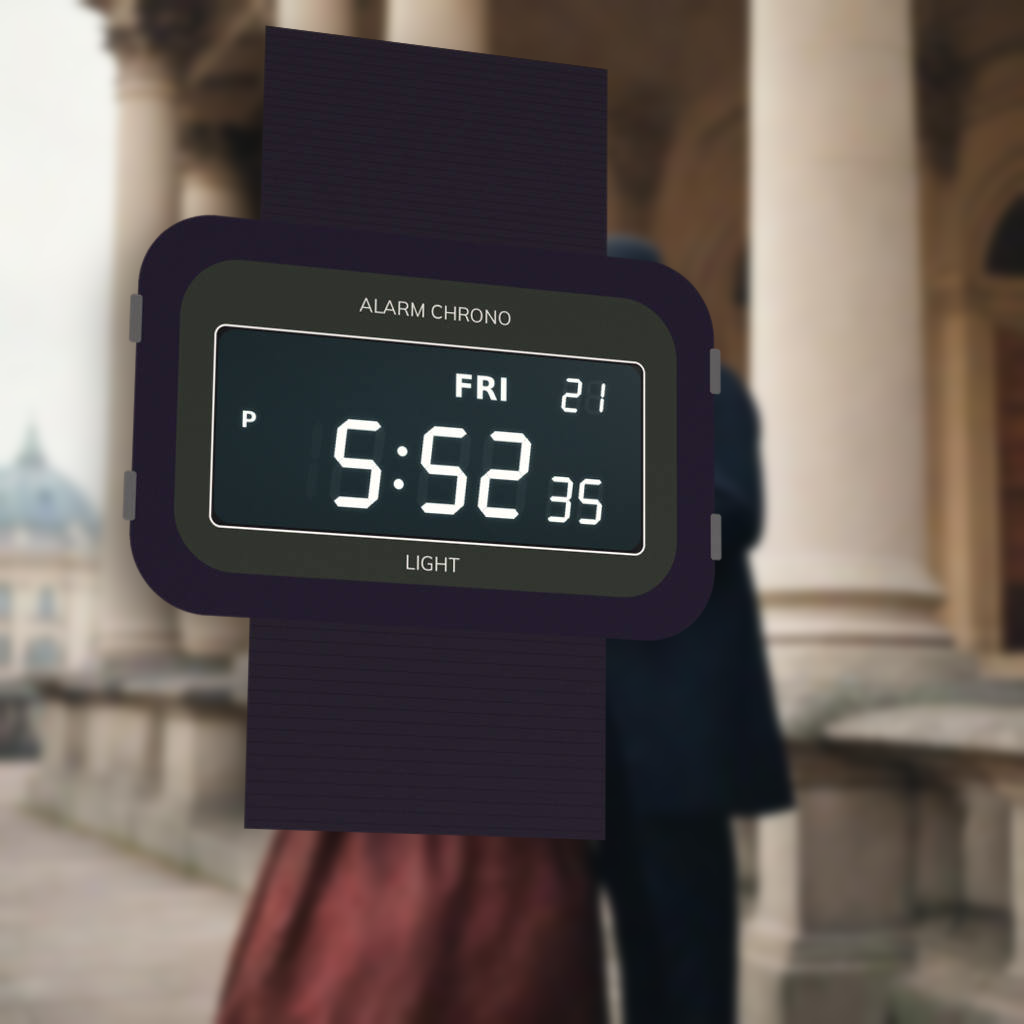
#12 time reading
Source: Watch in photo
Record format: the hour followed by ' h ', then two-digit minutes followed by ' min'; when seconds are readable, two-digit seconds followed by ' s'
5 h 52 min 35 s
